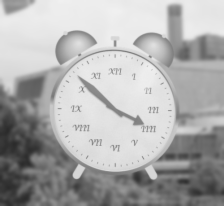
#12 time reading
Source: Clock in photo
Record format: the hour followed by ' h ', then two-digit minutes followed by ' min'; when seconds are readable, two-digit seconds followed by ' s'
3 h 52 min
